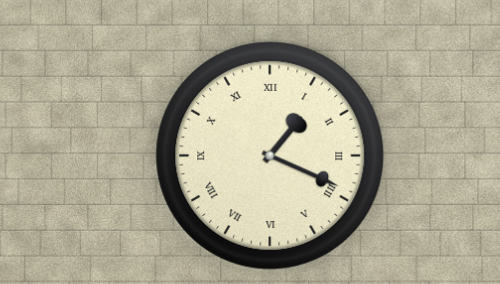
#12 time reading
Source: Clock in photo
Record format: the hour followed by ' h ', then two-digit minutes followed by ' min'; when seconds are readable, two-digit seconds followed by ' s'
1 h 19 min
